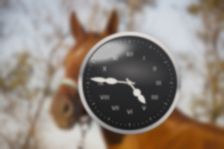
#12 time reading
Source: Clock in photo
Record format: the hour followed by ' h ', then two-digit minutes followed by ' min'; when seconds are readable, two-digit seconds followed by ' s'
4 h 46 min
